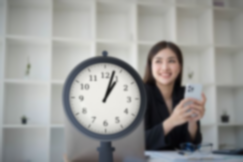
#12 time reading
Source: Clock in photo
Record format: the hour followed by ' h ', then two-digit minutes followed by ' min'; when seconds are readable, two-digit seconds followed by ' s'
1 h 03 min
